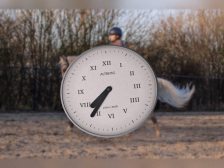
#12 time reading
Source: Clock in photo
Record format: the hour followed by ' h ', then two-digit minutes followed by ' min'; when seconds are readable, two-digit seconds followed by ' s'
7 h 36 min
